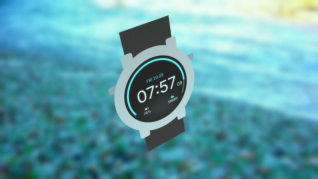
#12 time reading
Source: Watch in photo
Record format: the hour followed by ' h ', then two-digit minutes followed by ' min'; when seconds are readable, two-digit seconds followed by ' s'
7 h 57 min
